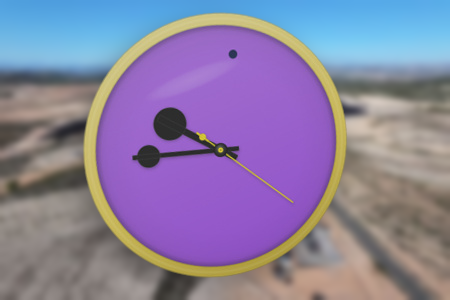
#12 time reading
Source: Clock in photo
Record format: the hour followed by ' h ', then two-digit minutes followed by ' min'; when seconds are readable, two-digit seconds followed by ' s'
9 h 43 min 20 s
